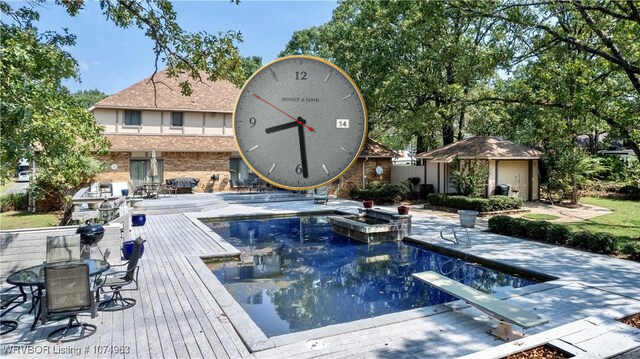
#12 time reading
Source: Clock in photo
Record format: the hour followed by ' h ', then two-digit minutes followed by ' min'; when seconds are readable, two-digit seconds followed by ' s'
8 h 28 min 50 s
